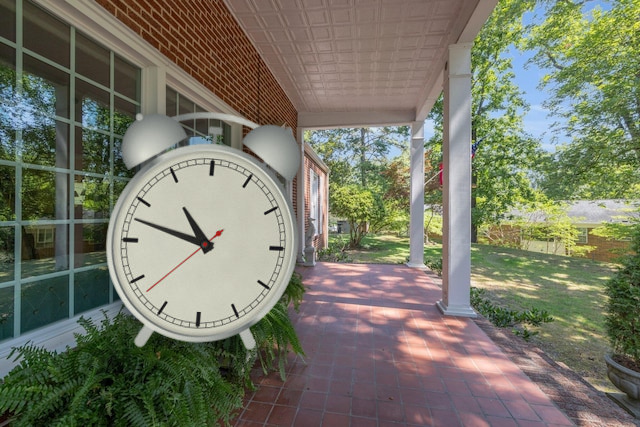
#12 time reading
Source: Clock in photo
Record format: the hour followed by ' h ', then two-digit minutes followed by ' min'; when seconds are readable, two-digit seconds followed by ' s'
10 h 47 min 38 s
